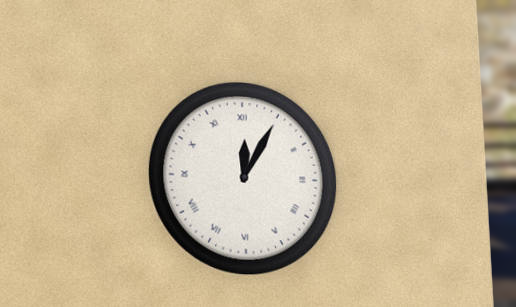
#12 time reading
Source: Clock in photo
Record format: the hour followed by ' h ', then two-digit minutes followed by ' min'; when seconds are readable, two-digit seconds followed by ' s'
12 h 05 min
